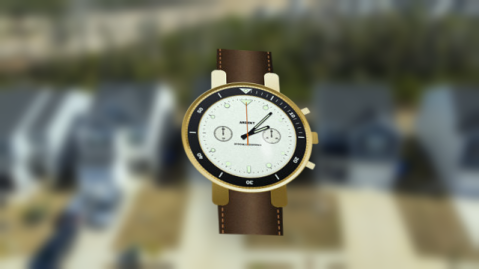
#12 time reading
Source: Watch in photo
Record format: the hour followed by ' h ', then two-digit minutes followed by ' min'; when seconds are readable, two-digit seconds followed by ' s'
2 h 07 min
